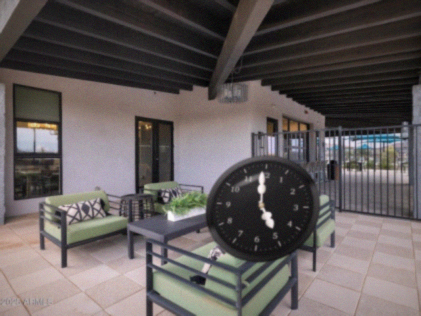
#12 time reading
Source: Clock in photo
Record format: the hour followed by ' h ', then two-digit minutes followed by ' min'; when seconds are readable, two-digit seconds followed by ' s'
4 h 59 min
